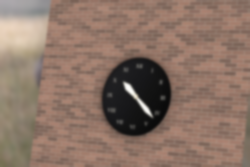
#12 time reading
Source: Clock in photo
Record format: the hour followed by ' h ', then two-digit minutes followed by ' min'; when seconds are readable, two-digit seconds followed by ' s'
10 h 22 min
